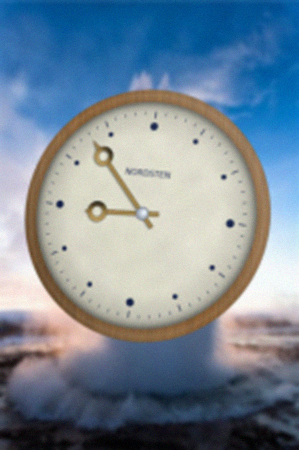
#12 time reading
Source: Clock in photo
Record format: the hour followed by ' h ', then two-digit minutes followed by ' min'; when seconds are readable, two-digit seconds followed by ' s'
8 h 53 min
